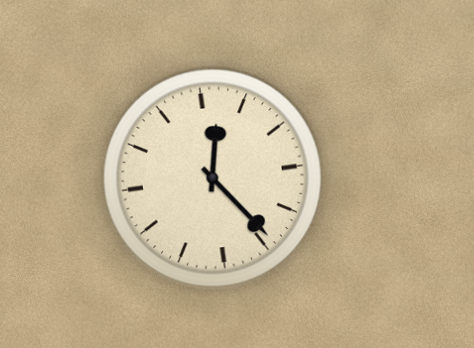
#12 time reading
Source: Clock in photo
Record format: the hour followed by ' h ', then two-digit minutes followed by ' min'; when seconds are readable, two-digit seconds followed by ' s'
12 h 24 min
